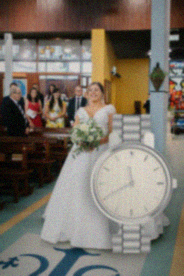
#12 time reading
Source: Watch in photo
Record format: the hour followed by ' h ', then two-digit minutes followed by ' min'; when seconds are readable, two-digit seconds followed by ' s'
11 h 40 min
